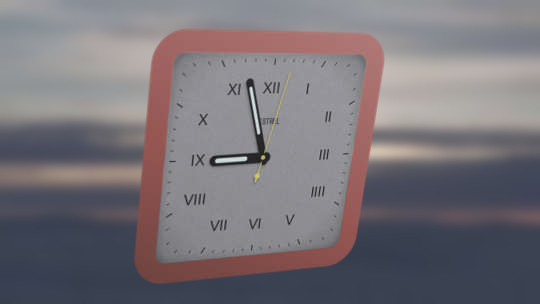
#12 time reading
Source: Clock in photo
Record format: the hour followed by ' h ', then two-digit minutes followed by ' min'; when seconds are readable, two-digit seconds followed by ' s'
8 h 57 min 02 s
